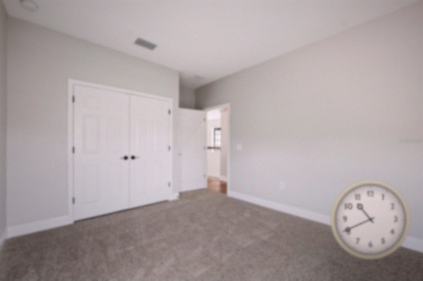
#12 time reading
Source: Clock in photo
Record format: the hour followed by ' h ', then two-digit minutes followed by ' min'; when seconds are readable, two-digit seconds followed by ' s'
10 h 41 min
